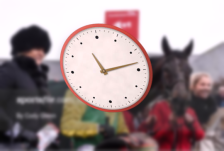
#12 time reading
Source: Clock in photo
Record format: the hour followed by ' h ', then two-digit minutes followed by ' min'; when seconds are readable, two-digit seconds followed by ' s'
11 h 13 min
